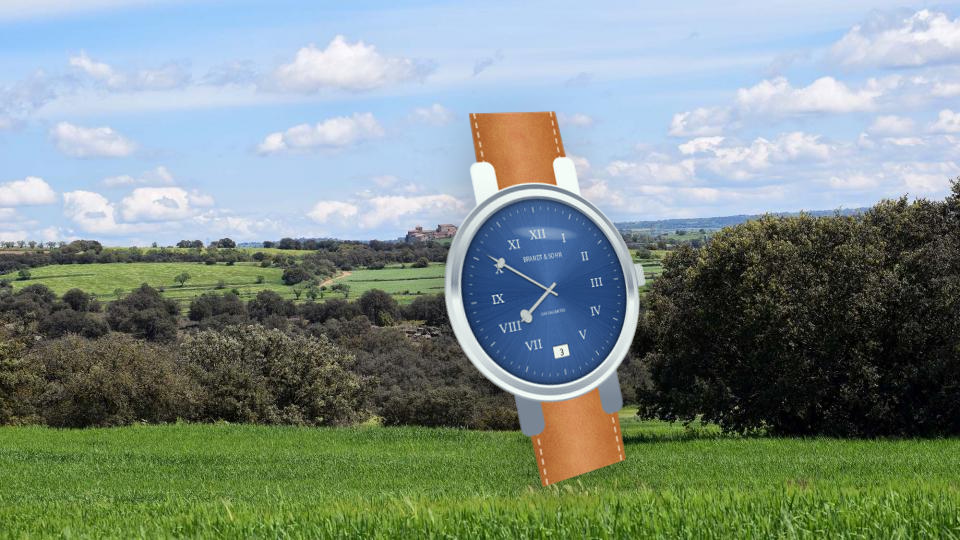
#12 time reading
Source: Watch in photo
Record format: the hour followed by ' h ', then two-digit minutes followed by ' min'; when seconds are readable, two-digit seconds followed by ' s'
7 h 51 min
